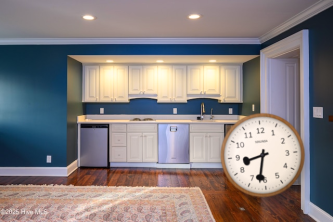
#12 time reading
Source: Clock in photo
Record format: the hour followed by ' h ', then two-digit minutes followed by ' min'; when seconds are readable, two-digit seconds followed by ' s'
8 h 32 min
